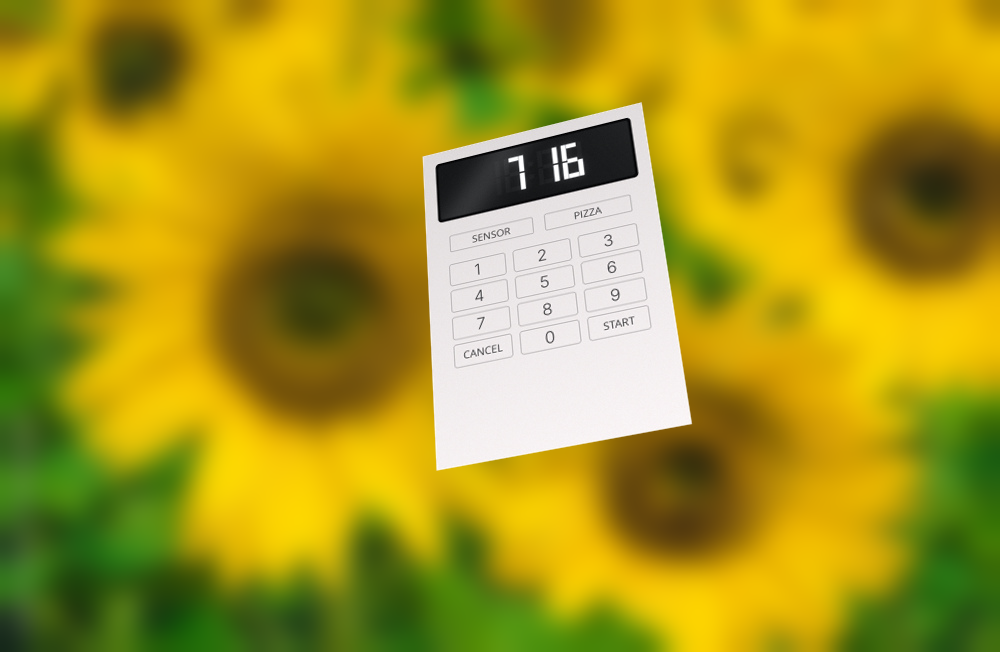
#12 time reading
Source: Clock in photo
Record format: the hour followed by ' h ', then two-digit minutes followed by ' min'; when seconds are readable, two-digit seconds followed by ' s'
7 h 16 min
